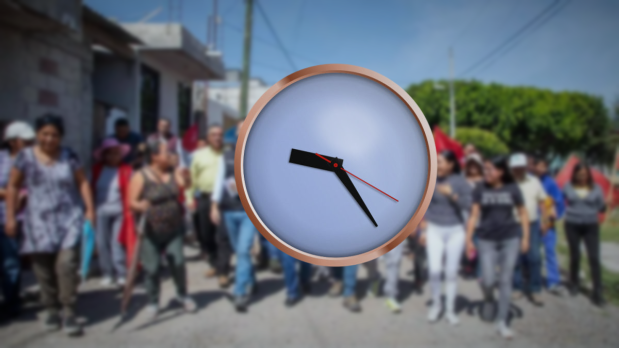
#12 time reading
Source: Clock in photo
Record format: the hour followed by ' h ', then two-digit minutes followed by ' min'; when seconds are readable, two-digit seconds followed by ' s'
9 h 24 min 20 s
